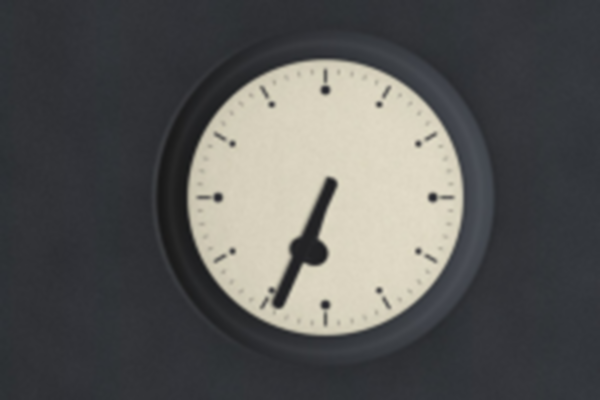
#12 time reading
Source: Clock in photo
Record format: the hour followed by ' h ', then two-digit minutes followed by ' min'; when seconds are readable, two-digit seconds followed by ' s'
6 h 34 min
